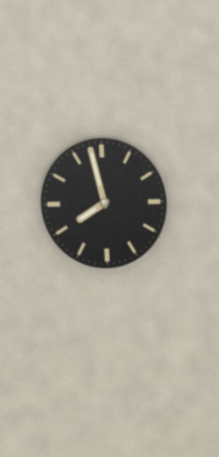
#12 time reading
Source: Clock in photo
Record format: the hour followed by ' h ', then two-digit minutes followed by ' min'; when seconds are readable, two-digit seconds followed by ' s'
7 h 58 min
